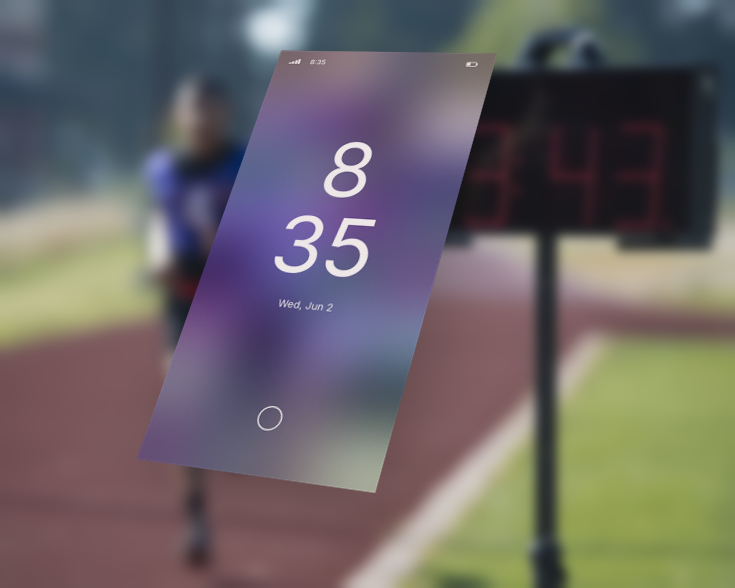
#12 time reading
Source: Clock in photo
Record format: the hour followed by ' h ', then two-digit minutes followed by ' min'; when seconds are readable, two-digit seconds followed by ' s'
8 h 35 min
